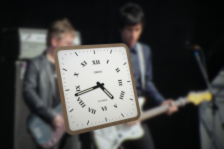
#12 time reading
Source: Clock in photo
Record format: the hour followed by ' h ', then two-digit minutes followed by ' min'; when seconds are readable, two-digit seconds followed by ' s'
4 h 43 min
